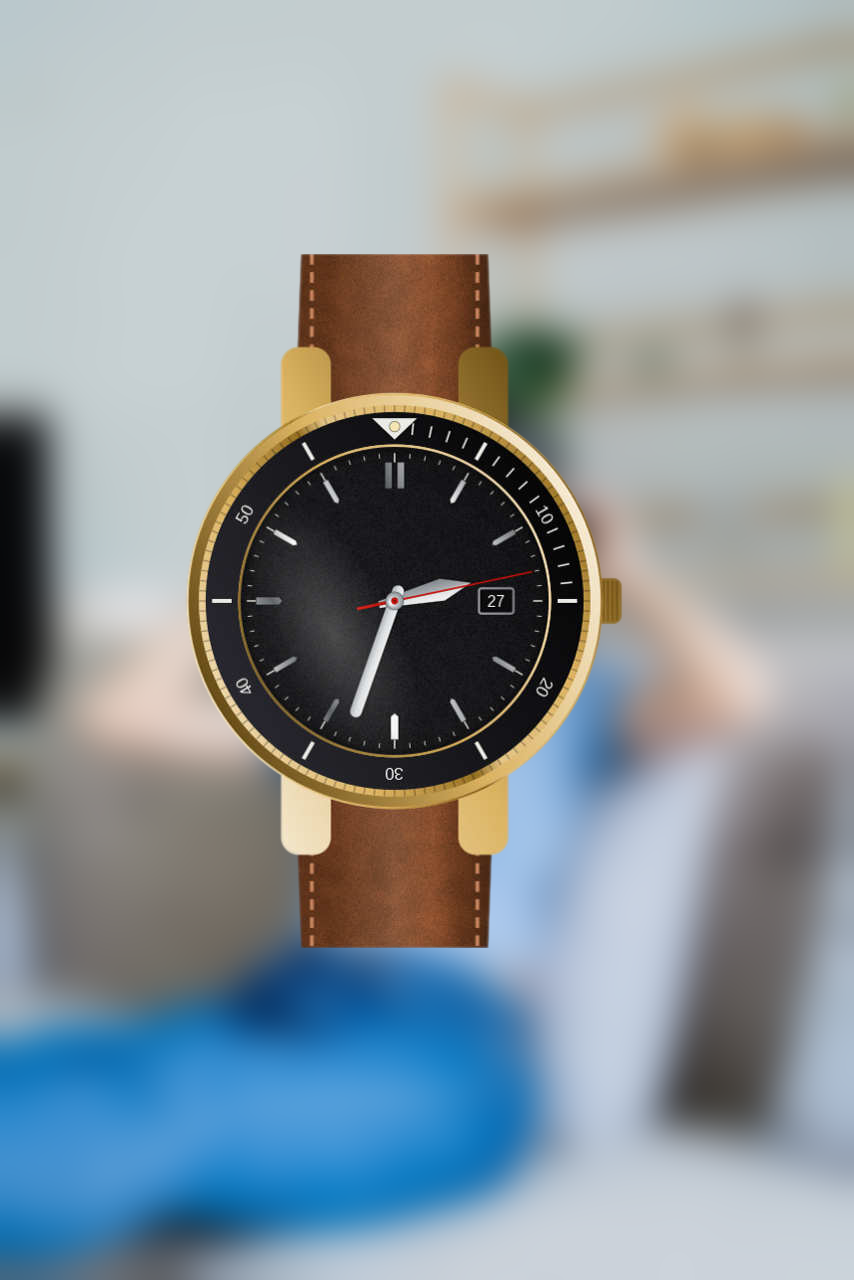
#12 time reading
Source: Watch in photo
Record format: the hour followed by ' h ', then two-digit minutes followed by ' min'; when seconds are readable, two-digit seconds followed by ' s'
2 h 33 min 13 s
